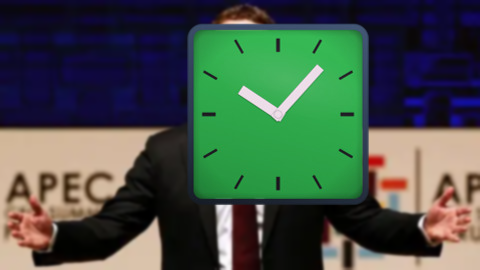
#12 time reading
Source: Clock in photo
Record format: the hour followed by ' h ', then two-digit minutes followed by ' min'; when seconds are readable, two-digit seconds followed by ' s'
10 h 07 min
